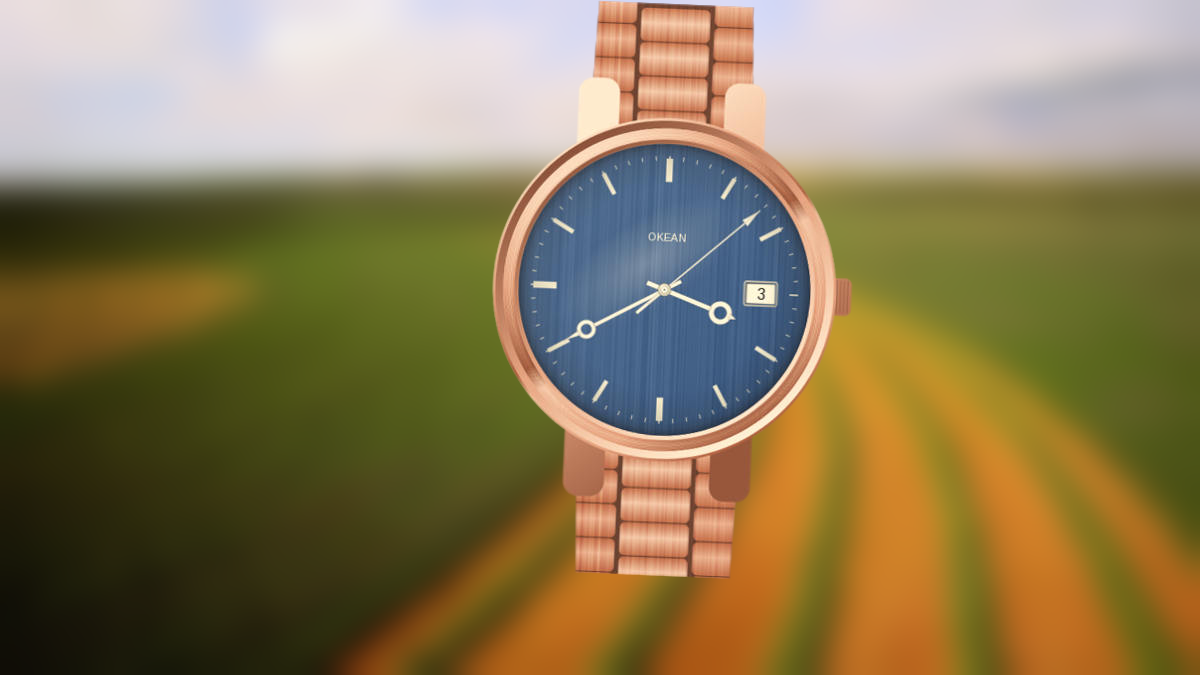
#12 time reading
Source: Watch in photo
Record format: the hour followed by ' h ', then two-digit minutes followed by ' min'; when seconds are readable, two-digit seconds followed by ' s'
3 h 40 min 08 s
